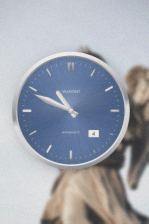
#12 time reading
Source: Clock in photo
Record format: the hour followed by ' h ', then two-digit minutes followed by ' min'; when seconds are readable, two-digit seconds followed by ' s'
10 h 49 min
